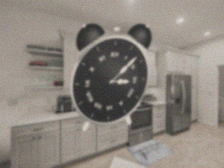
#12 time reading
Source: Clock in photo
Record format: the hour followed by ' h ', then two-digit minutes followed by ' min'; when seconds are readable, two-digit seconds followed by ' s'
3 h 08 min
